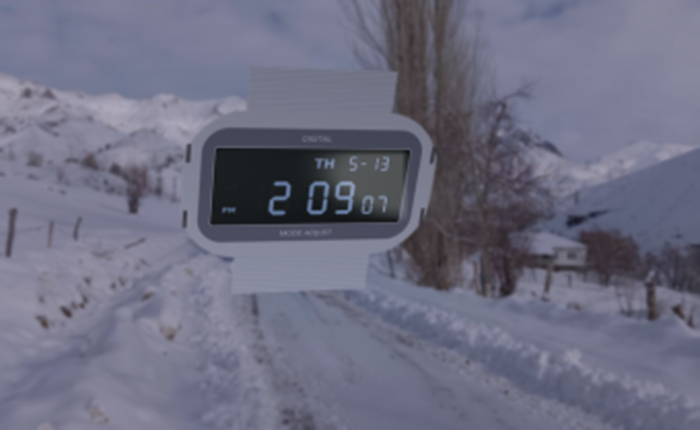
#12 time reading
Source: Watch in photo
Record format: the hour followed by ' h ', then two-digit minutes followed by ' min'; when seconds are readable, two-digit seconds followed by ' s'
2 h 09 min 07 s
